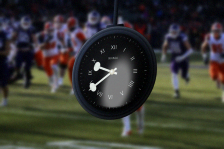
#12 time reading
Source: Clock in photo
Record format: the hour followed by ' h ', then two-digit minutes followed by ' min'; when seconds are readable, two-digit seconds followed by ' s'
9 h 39 min
